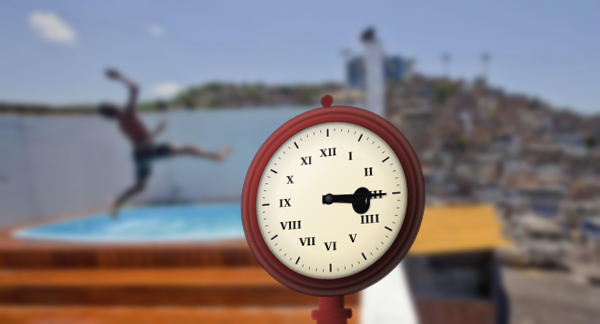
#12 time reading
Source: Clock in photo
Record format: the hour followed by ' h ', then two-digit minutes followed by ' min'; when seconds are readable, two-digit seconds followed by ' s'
3 h 15 min
